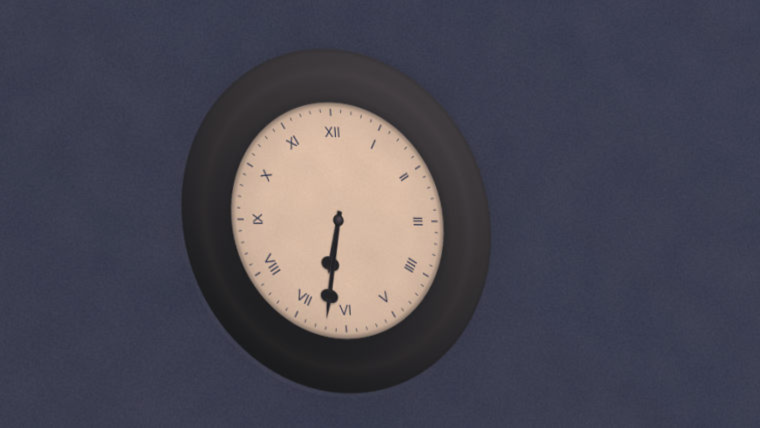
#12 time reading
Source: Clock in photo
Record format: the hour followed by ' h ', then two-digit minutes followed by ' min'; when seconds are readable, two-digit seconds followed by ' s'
6 h 32 min
